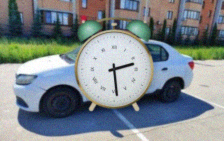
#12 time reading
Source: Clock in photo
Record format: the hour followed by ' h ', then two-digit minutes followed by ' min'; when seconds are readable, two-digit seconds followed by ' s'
2 h 29 min
